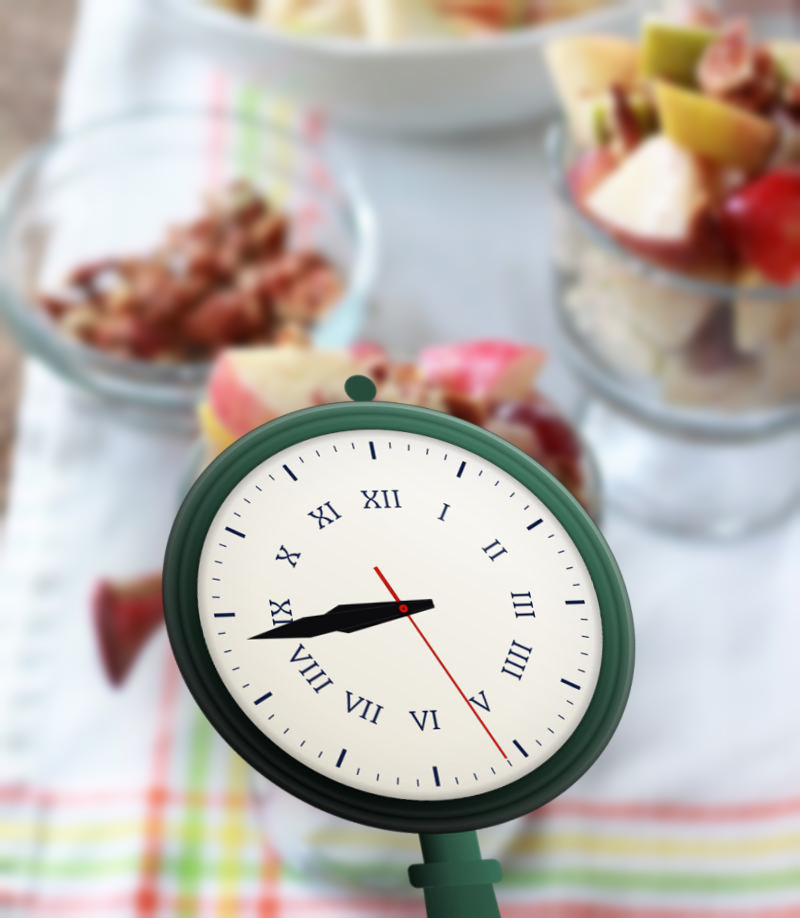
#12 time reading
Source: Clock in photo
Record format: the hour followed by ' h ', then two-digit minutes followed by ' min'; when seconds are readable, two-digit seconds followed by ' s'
8 h 43 min 26 s
